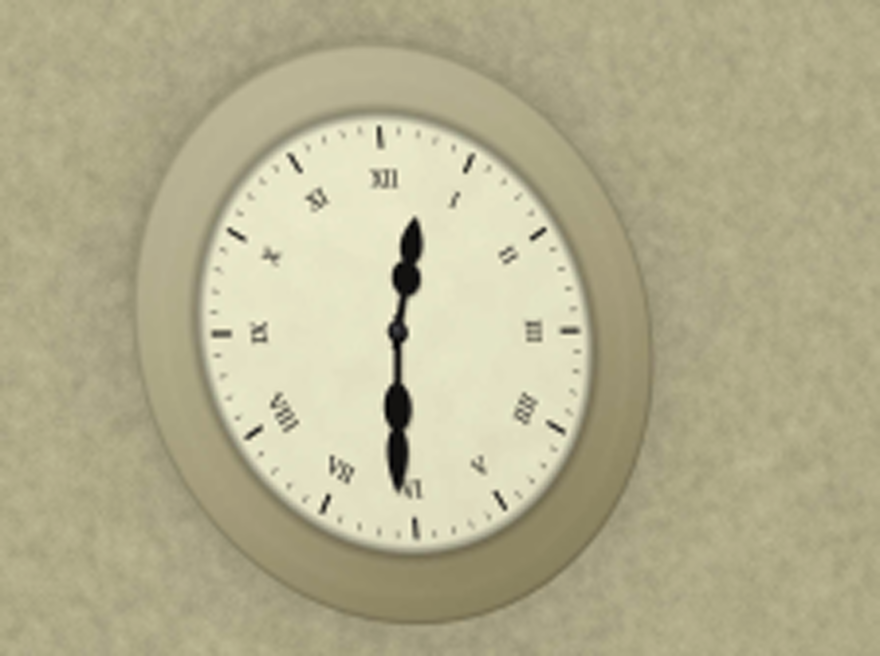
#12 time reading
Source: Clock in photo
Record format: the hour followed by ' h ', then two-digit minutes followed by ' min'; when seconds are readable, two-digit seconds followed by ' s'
12 h 31 min
